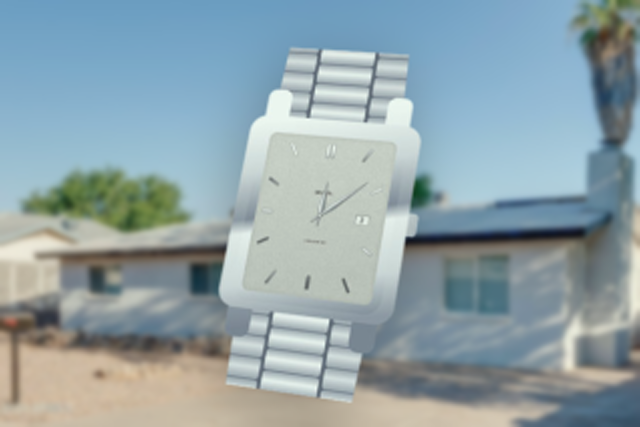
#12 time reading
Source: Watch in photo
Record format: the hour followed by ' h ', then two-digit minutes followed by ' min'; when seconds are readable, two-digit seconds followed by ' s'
12 h 08 min
